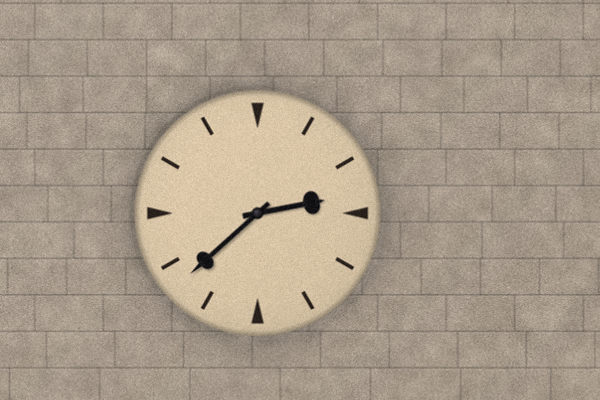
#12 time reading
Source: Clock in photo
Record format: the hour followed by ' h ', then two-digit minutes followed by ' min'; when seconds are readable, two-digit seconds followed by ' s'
2 h 38 min
